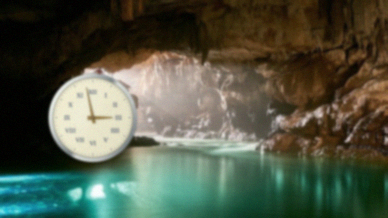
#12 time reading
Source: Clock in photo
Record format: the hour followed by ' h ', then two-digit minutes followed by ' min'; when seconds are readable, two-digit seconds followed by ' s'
2 h 58 min
